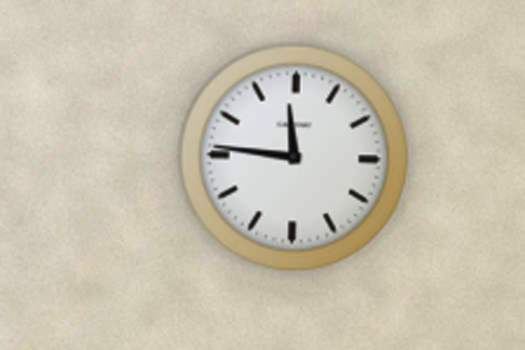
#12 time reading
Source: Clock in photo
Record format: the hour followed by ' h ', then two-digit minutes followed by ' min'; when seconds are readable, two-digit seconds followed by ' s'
11 h 46 min
